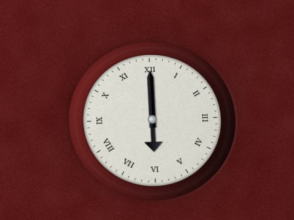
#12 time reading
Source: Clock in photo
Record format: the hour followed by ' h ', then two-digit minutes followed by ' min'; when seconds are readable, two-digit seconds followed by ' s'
6 h 00 min
